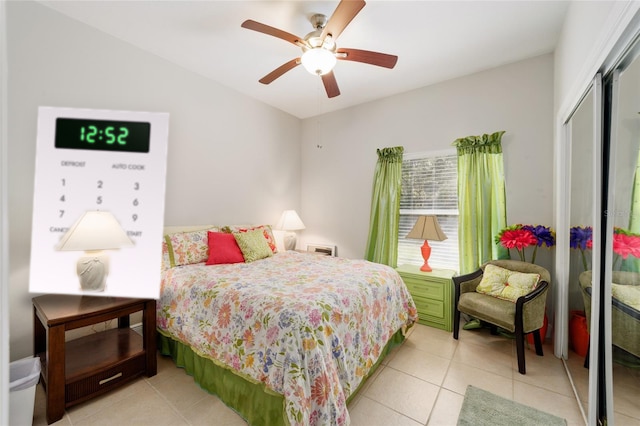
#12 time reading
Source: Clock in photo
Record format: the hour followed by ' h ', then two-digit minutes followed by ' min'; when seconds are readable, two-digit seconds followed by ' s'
12 h 52 min
